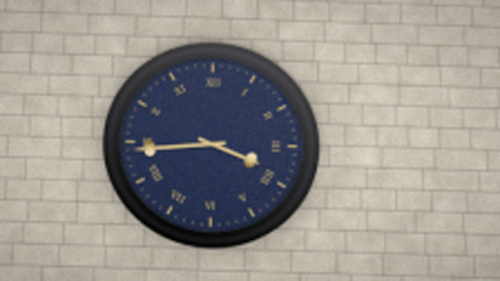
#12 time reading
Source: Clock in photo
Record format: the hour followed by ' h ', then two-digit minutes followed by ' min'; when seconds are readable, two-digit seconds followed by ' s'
3 h 44 min
